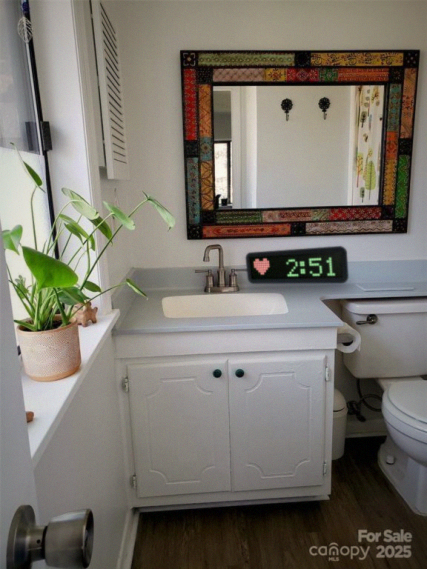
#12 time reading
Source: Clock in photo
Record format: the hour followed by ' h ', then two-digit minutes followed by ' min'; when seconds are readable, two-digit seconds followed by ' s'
2 h 51 min
